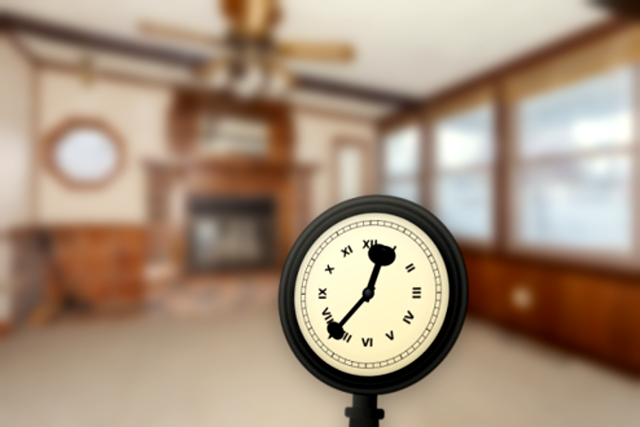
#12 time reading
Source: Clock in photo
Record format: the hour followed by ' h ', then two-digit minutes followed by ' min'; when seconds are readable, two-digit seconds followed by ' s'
12 h 37 min
